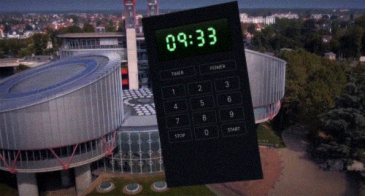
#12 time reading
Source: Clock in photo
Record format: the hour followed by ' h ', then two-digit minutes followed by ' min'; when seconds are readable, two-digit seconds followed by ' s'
9 h 33 min
